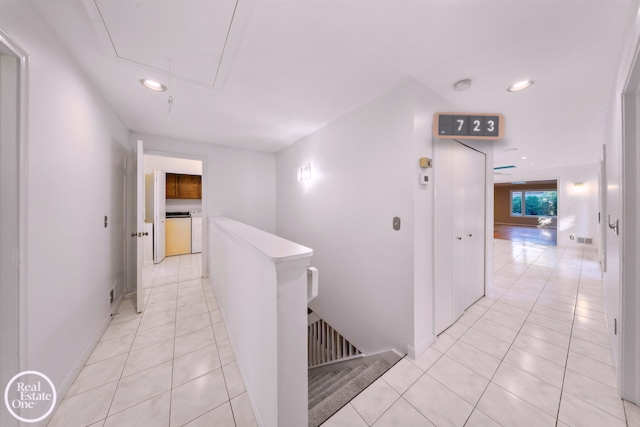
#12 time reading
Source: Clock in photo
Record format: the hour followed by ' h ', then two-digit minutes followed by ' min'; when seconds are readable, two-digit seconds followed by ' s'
7 h 23 min
